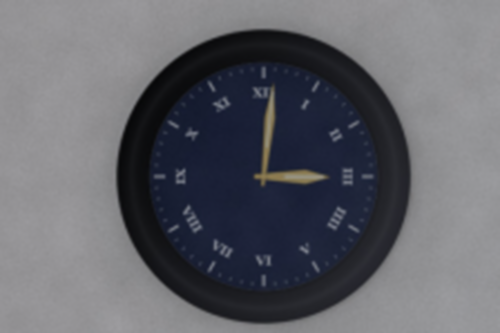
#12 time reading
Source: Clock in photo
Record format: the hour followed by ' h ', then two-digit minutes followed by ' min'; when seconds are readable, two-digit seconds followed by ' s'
3 h 01 min
